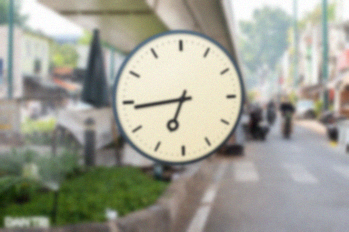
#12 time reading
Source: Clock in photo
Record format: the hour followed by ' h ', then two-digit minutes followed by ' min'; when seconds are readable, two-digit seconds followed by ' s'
6 h 44 min
